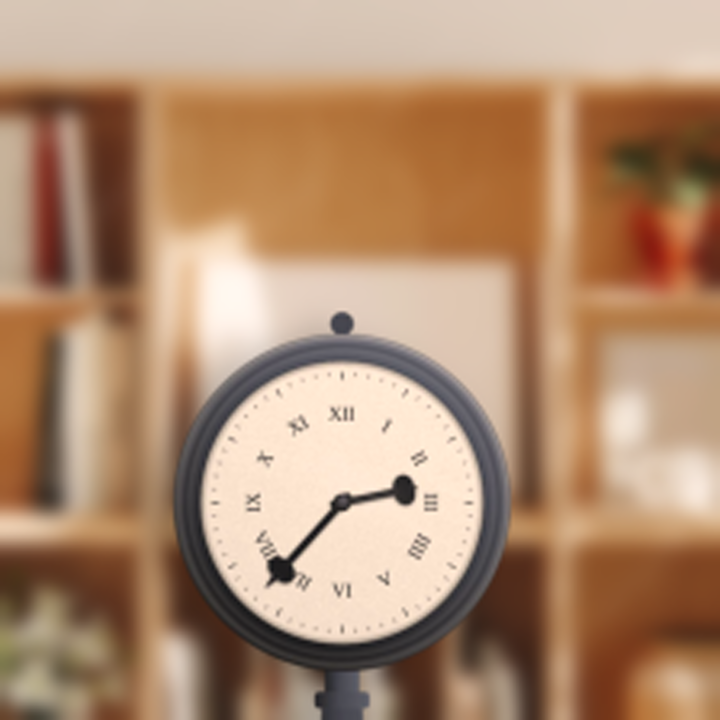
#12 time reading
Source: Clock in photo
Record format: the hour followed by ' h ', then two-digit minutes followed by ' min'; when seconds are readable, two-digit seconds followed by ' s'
2 h 37 min
